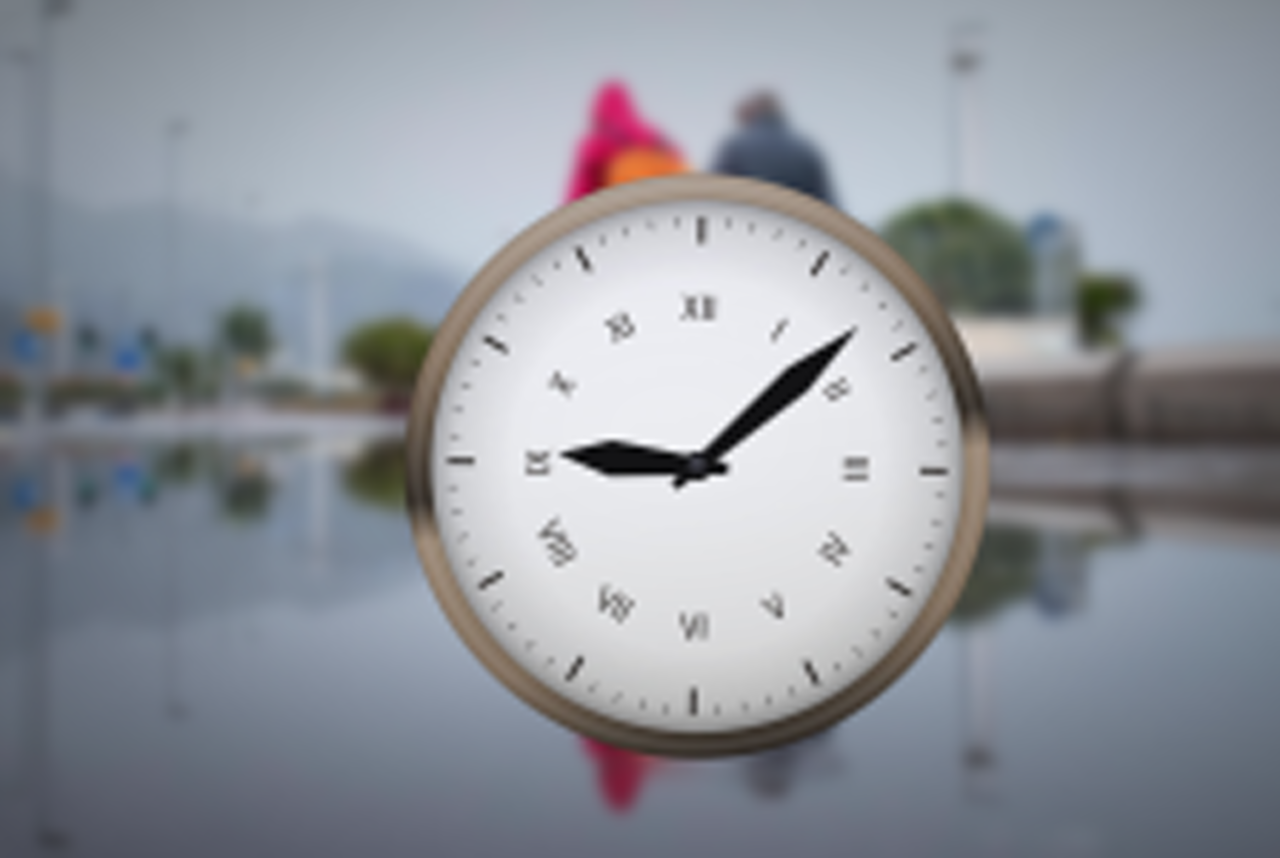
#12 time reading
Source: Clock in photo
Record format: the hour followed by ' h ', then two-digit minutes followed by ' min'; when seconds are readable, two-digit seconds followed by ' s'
9 h 08 min
